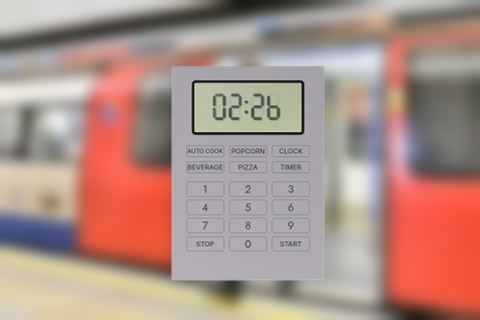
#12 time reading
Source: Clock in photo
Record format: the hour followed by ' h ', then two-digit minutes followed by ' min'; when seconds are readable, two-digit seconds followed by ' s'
2 h 26 min
